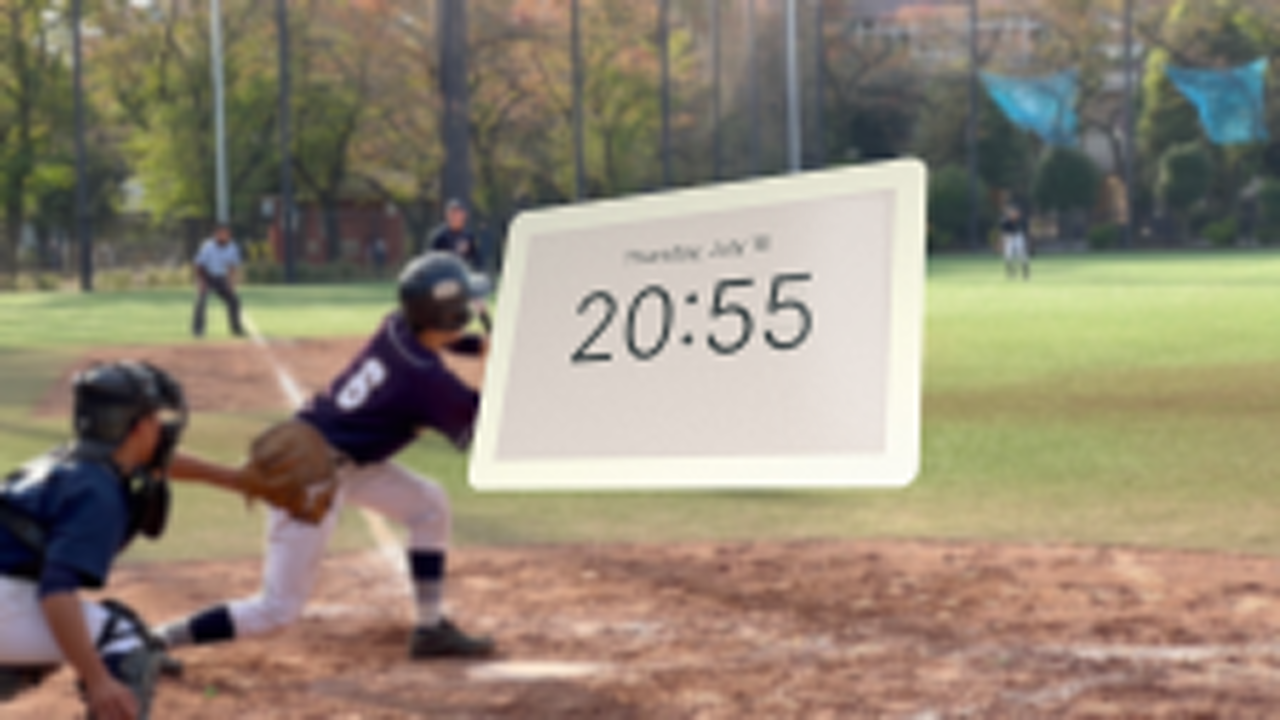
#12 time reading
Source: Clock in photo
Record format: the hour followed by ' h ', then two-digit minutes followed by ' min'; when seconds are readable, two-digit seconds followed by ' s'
20 h 55 min
